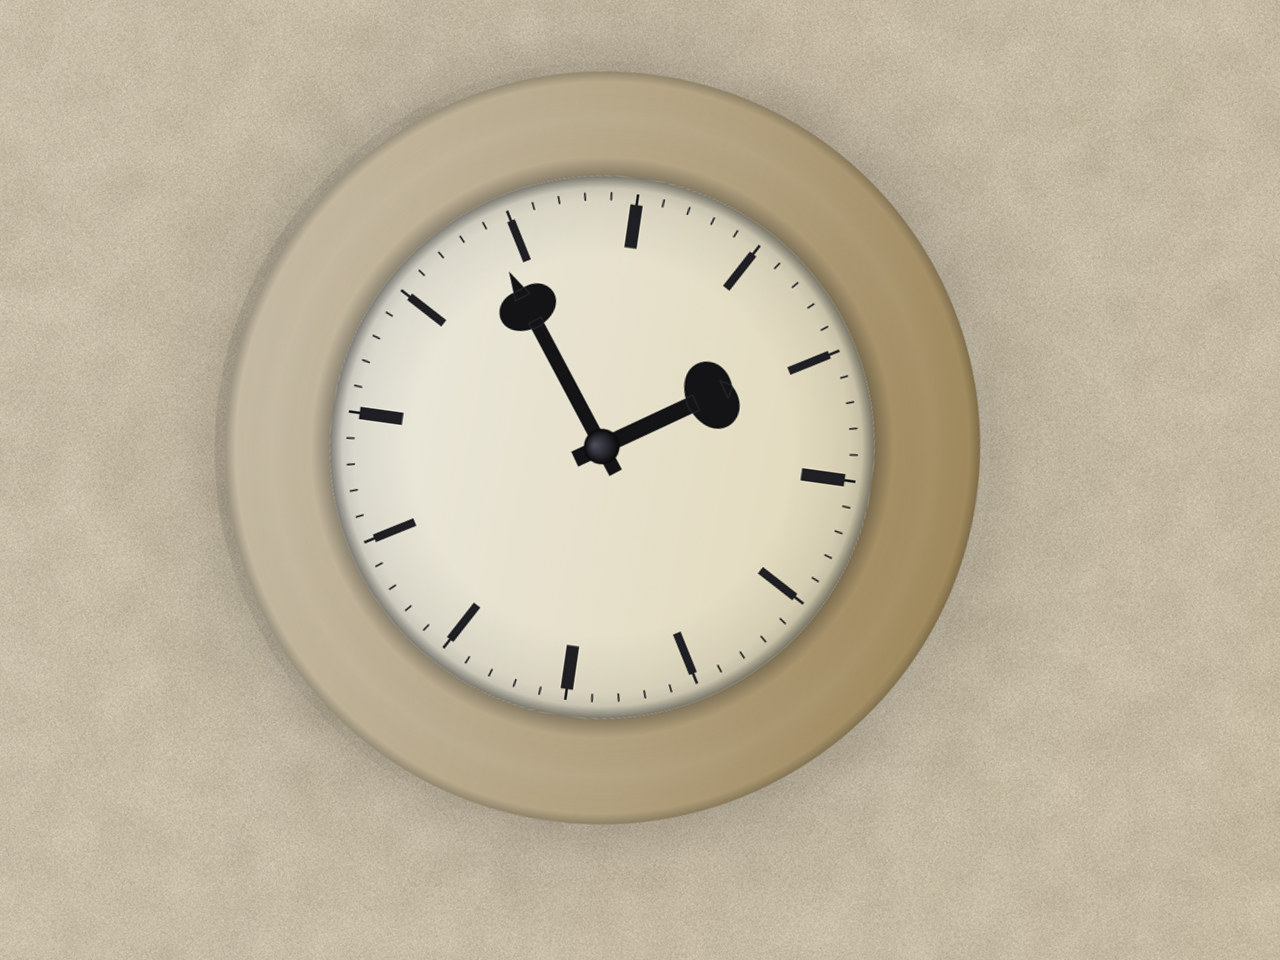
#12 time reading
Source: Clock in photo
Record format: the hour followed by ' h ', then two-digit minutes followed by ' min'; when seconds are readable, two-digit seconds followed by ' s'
1 h 54 min
